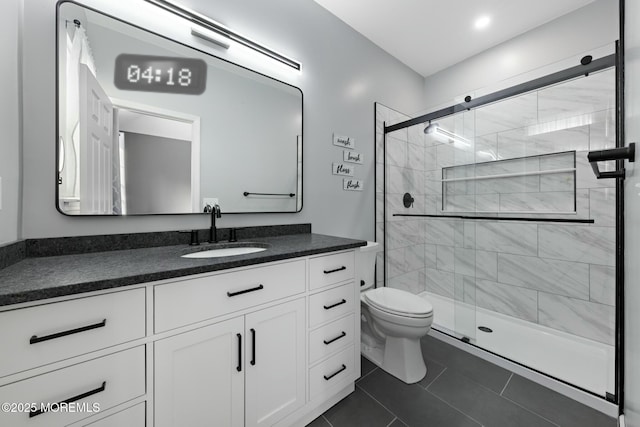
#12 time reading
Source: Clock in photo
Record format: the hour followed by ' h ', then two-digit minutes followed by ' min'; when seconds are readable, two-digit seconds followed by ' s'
4 h 18 min
